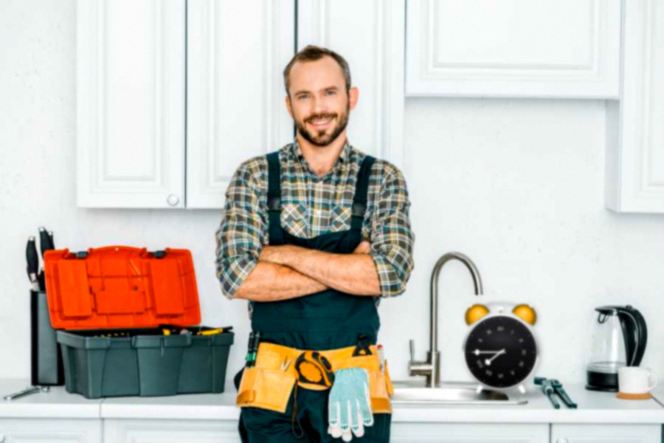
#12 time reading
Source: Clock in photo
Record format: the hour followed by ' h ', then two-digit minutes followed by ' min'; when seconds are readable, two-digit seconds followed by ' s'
7 h 45 min
